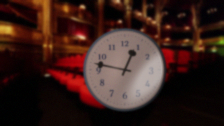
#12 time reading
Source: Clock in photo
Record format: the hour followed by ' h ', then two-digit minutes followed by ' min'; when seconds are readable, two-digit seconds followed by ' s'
12 h 47 min
